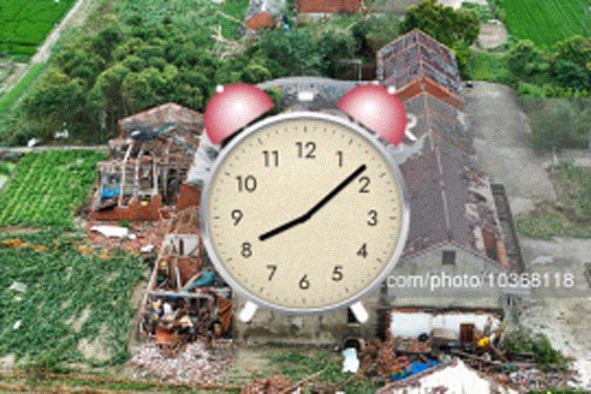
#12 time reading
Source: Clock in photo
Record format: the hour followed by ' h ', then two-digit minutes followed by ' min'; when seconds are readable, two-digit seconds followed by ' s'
8 h 08 min
